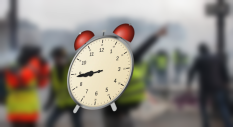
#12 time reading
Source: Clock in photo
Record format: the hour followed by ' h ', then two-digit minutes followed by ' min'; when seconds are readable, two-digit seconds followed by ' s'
8 h 44 min
